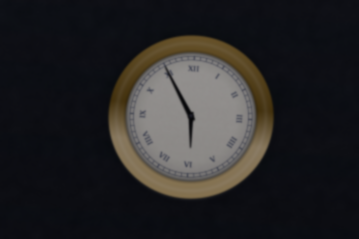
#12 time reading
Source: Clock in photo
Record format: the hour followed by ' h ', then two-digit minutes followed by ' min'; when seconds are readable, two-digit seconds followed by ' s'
5 h 55 min
